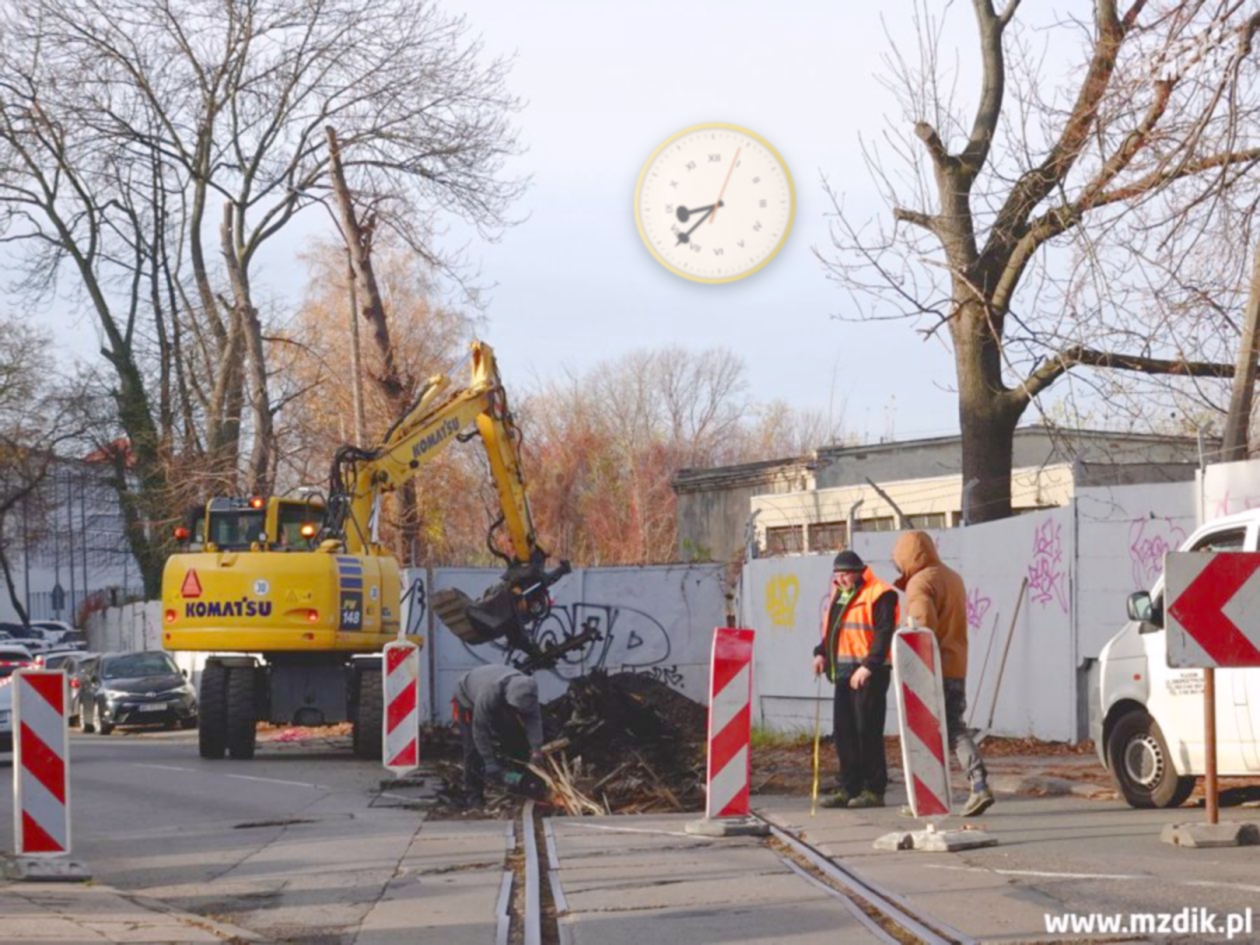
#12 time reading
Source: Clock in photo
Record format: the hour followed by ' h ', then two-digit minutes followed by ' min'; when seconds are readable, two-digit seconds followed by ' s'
8 h 38 min 04 s
